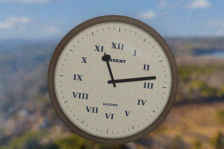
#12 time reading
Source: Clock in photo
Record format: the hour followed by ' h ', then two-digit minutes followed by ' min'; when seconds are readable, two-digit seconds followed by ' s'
11 h 13 min
